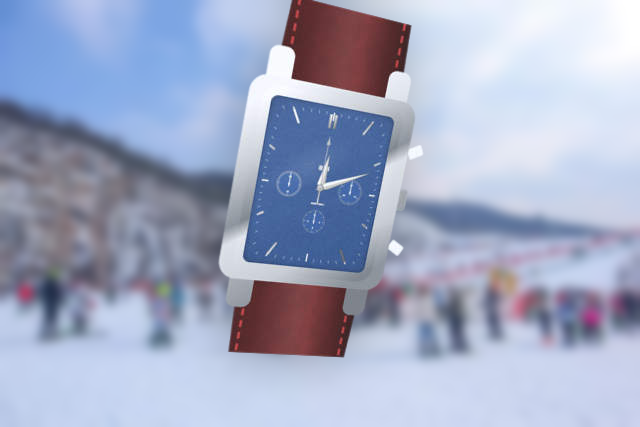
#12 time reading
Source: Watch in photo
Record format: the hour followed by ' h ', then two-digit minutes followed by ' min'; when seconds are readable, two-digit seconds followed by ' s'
12 h 11 min
